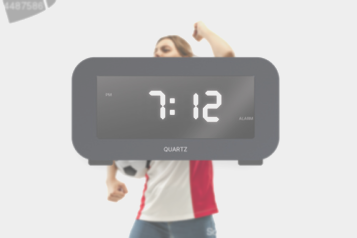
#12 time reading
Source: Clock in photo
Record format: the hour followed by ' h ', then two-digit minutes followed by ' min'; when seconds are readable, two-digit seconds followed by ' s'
7 h 12 min
